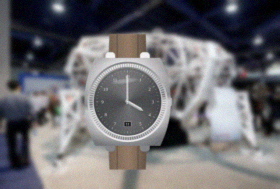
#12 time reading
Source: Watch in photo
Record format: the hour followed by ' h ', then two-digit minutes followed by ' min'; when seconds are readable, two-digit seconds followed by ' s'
4 h 00 min
